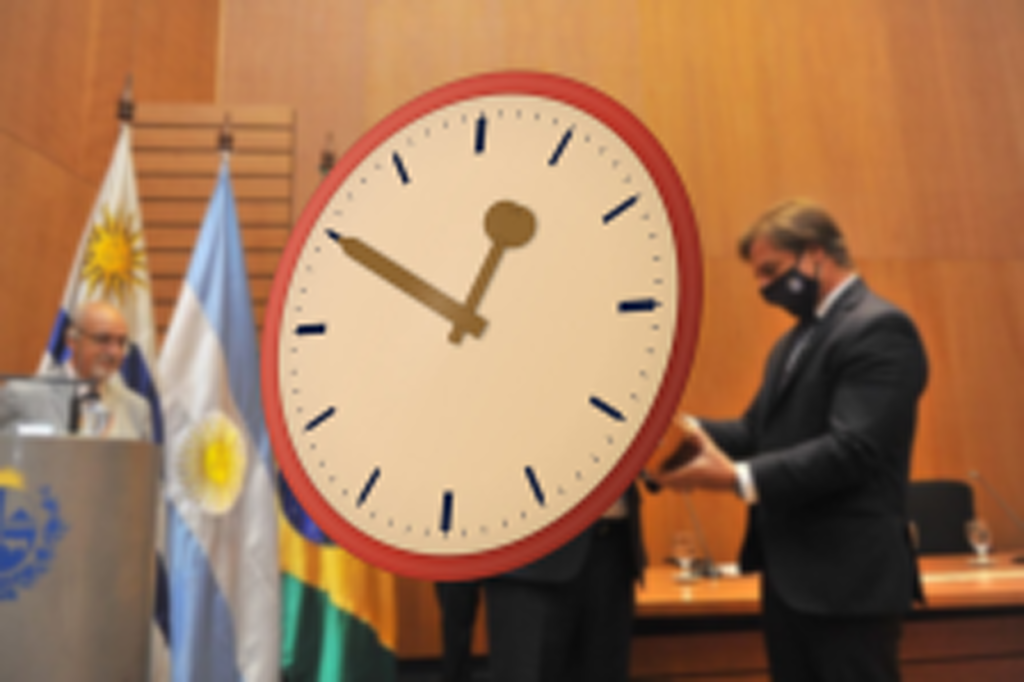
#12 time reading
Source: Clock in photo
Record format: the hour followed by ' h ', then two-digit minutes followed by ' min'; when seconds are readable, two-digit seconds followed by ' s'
12 h 50 min
